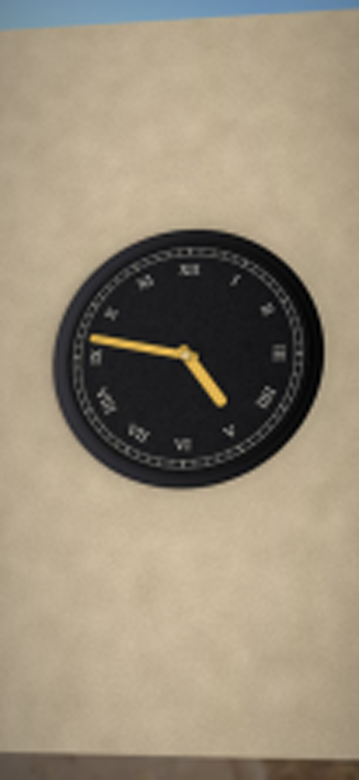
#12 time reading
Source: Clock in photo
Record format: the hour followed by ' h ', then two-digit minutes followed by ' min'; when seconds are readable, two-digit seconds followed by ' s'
4 h 47 min
